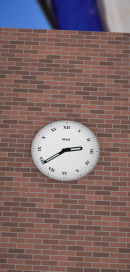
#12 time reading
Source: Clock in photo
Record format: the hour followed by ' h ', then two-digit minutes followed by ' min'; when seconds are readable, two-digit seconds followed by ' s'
2 h 39 min
